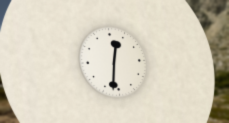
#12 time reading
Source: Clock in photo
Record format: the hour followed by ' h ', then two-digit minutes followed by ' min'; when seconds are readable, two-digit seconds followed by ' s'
12 h 32 min
